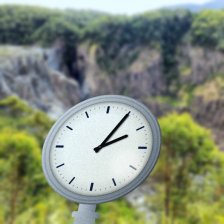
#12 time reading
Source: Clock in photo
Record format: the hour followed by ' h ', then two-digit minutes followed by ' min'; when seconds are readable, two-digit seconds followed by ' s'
2 h 05 min
